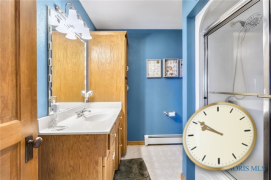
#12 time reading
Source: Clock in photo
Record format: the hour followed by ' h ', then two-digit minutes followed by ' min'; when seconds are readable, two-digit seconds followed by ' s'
9 h 51 min
